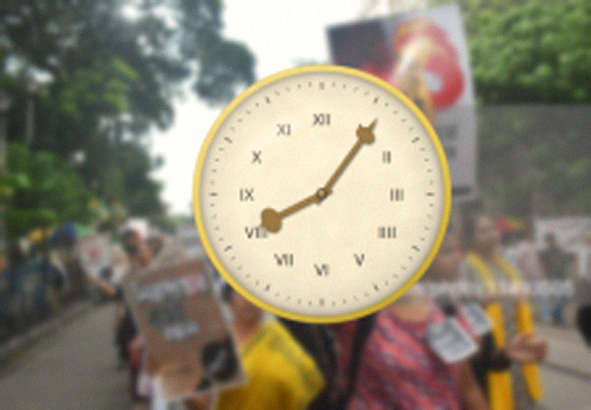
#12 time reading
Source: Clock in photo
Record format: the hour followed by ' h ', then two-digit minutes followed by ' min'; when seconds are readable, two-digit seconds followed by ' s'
8 h 06 min
